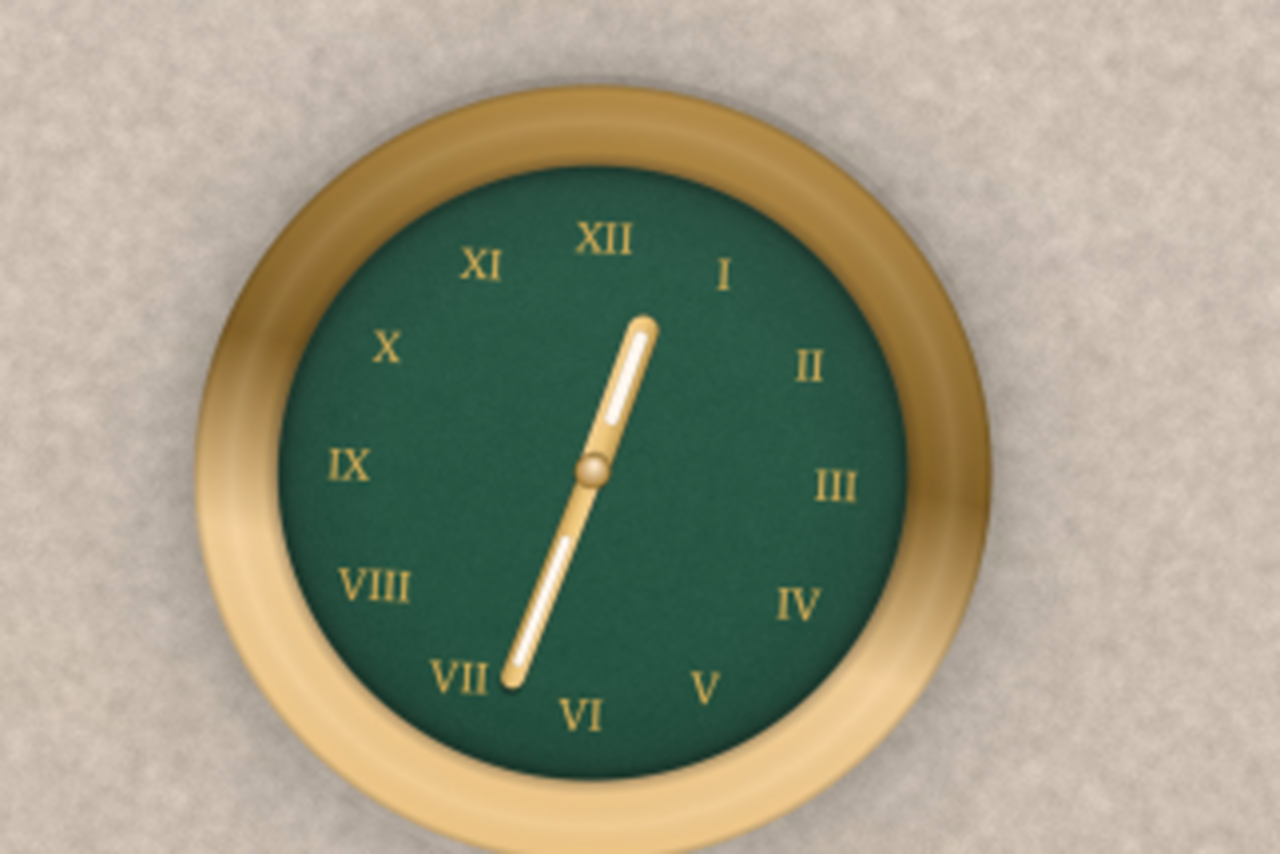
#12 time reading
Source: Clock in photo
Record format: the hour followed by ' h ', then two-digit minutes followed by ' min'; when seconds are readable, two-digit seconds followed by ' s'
12 h 33 min
